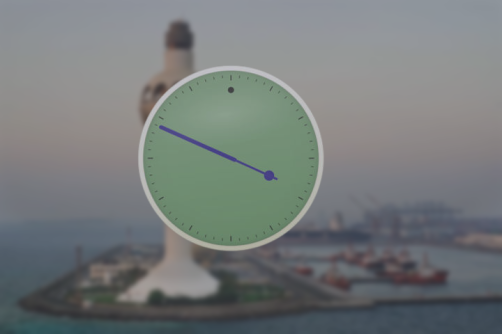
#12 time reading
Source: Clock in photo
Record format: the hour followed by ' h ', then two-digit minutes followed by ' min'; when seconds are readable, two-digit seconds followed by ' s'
3 h 49 min
